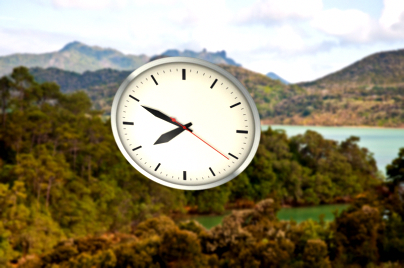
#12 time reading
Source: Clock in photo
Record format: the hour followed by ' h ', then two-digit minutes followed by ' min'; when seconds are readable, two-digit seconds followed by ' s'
7 h 49 min 21 s
